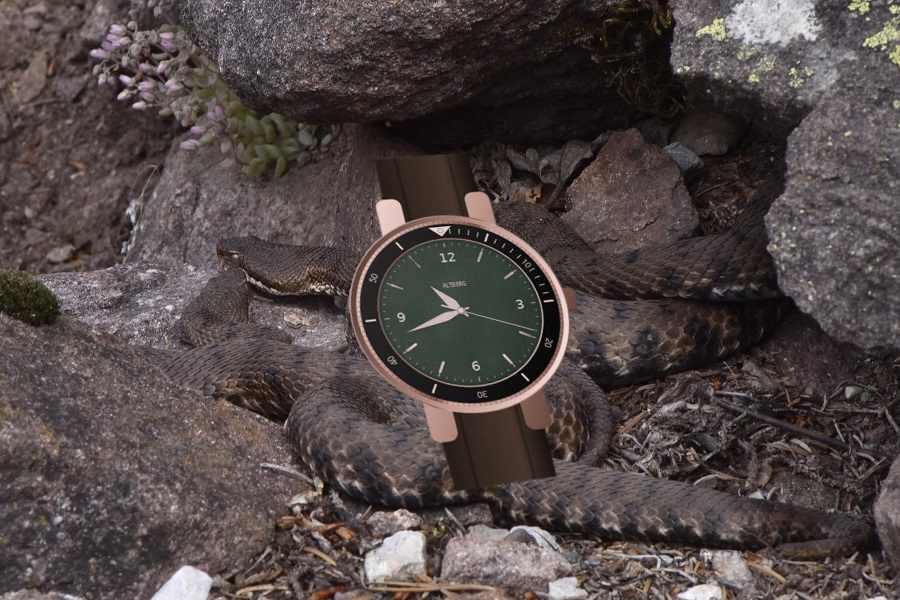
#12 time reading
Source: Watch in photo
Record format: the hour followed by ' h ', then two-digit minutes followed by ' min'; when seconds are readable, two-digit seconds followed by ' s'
10 h 42 min 19 s
